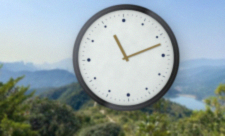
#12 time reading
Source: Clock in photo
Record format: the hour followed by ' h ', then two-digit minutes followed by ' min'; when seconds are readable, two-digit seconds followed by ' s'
11 h 12 min
